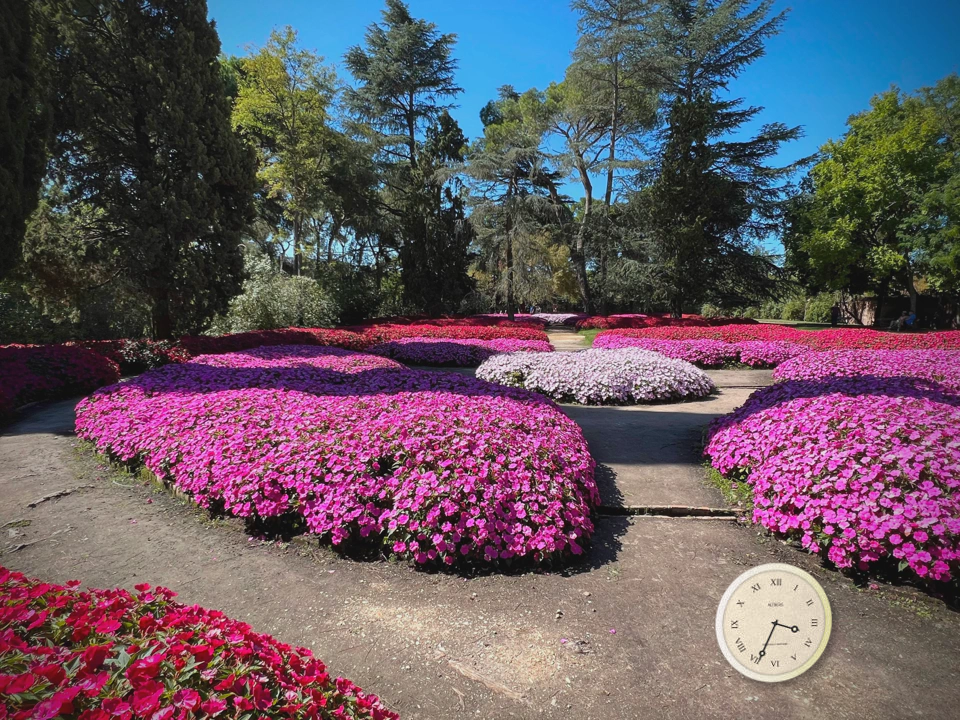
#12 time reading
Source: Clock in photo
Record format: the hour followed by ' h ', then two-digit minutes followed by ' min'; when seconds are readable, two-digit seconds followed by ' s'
3 h 34 min
